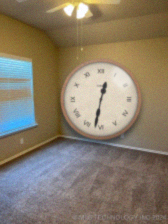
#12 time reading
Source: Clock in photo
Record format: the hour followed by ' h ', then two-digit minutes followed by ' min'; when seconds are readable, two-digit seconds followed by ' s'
12 h 32 min
